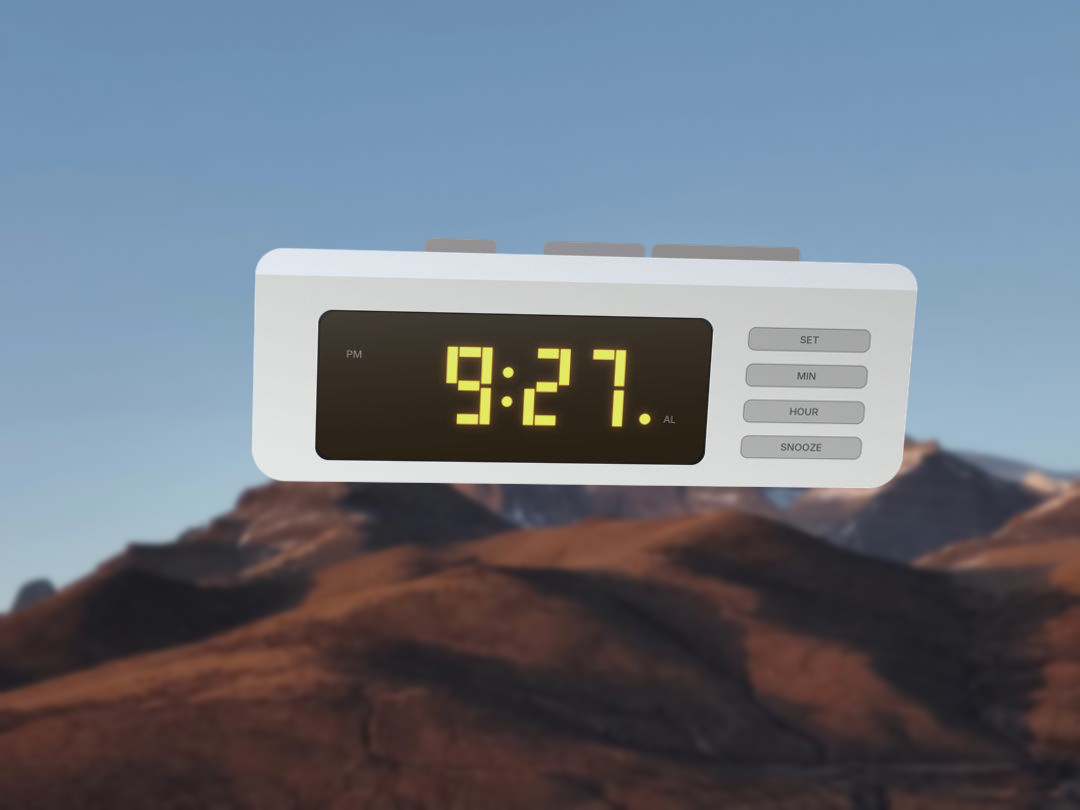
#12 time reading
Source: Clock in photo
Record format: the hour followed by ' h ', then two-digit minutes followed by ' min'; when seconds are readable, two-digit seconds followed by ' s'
9 h 27 min
